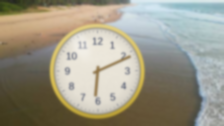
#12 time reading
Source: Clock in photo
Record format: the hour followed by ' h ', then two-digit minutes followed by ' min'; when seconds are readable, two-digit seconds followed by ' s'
6 h 11 min
